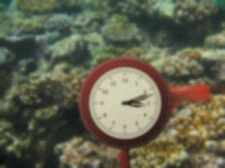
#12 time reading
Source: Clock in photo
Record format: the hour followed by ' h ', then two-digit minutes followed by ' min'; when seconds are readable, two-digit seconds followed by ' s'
3 h 12 min
